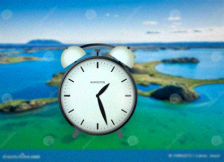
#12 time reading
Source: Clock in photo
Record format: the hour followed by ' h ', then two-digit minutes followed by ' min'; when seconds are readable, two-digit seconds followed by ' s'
1 h 27 min
